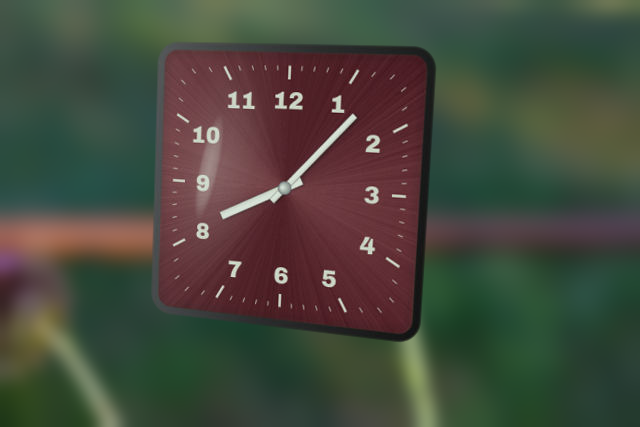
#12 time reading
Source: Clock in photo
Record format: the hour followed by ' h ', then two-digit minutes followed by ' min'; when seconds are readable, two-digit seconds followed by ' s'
8 h 07 min
